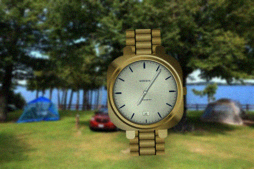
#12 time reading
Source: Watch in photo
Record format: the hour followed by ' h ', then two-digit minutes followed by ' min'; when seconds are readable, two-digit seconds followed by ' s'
7 h 06 min
